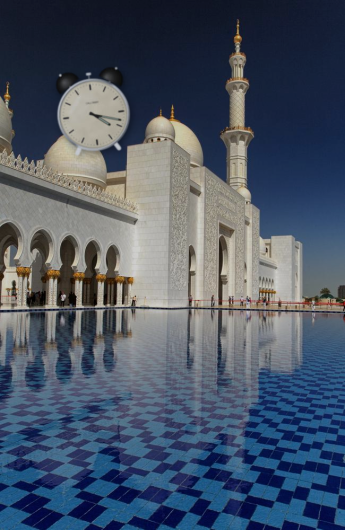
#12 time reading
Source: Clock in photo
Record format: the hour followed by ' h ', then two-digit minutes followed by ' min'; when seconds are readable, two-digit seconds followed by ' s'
4 h 18 min
